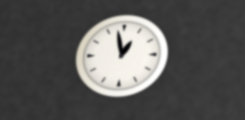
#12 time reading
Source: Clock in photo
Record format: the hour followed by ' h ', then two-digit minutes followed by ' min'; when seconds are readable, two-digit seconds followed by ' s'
12 h 58 min
